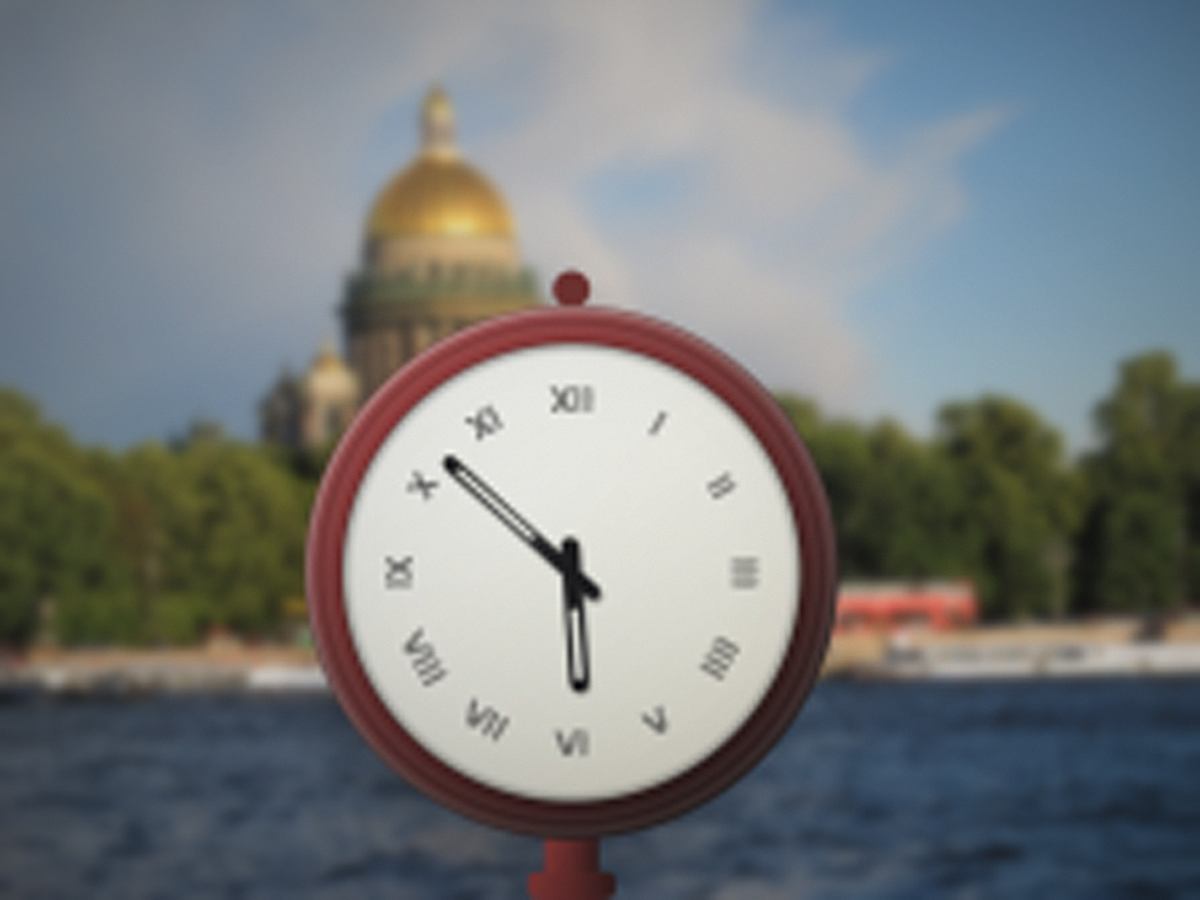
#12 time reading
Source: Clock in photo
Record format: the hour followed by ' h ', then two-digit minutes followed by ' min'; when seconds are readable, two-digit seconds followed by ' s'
5 h 52 min
